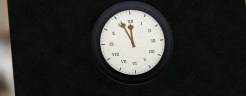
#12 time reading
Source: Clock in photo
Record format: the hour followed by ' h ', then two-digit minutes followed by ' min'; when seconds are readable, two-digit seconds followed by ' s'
11 h 56 min
